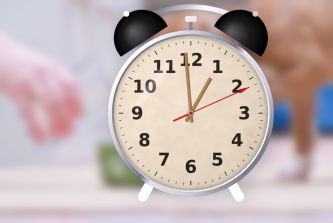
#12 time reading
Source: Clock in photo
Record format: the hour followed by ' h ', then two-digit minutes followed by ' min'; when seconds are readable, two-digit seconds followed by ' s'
12 h 59 min 11 s
